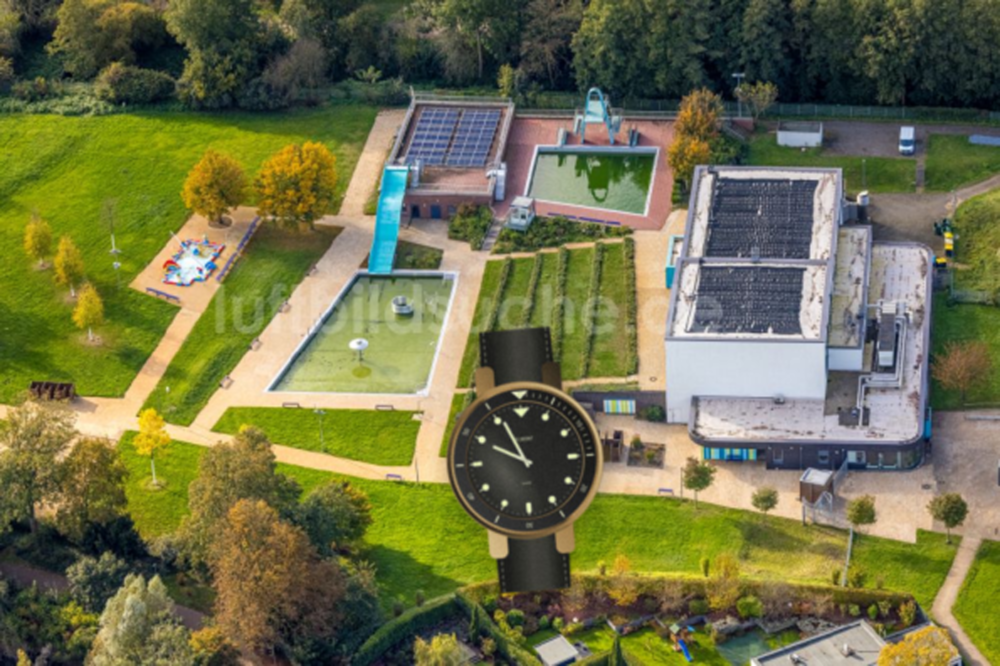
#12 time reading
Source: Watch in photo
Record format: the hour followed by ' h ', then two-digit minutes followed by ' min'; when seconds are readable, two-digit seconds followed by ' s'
9 h 56 min
